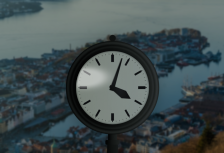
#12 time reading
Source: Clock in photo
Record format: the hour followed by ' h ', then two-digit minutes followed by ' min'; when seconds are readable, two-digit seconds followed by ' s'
4 h 03 min
